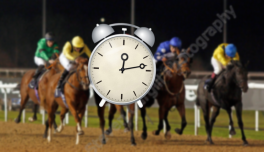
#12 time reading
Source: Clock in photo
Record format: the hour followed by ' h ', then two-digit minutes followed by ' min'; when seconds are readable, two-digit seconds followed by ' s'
12 h 13 min
